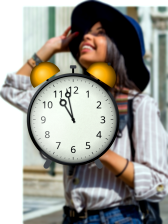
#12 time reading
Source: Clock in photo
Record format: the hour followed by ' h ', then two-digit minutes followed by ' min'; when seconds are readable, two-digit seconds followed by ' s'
10 h 58 min
